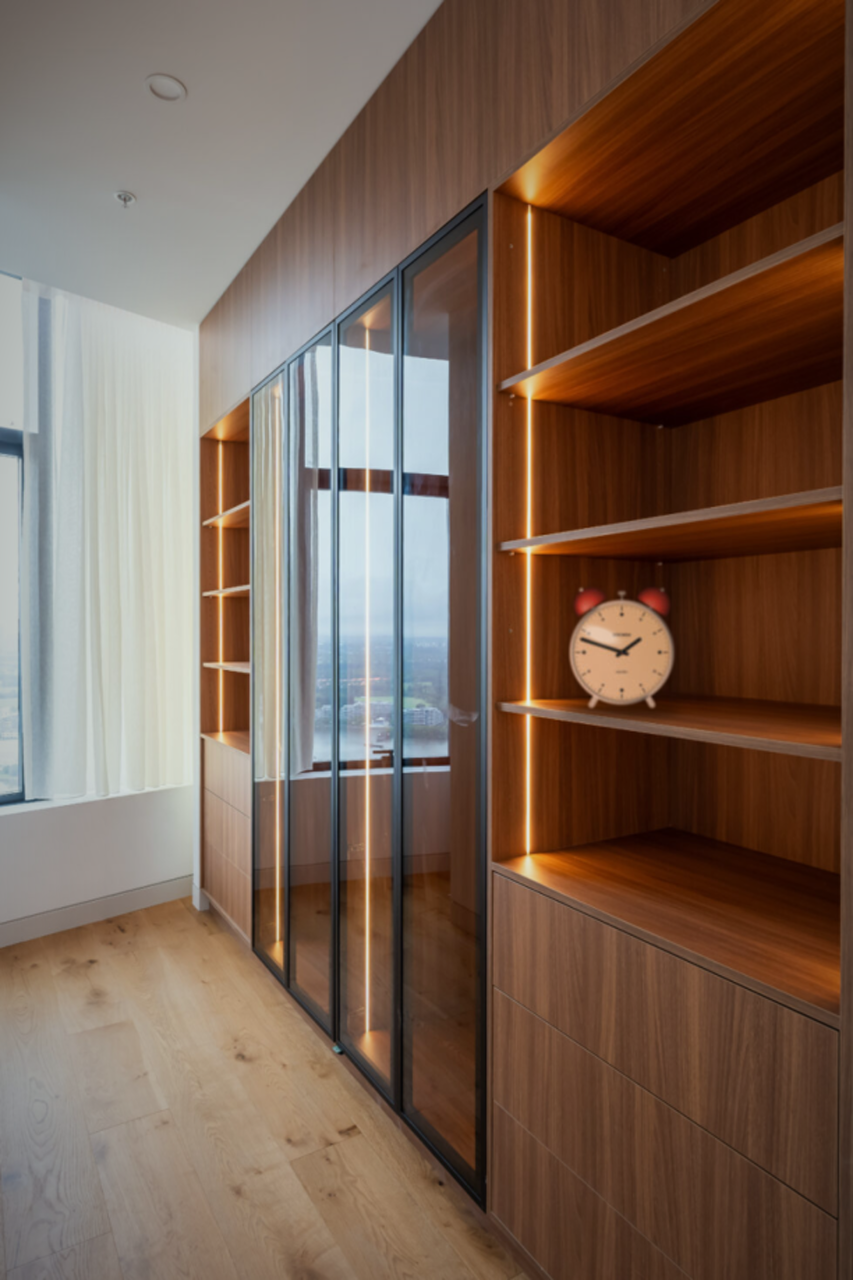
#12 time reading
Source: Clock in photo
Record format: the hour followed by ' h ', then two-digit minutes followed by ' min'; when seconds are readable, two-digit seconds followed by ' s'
1 h 48 min
